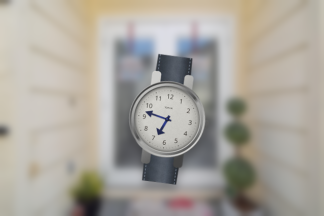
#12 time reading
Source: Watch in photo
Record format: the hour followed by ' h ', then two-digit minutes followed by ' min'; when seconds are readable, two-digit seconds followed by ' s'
6 h 47 min
